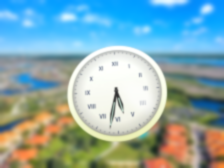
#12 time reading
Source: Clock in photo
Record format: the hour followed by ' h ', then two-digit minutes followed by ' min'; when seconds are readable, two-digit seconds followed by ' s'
5 h 32 min
